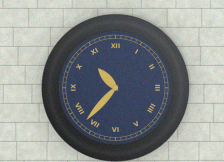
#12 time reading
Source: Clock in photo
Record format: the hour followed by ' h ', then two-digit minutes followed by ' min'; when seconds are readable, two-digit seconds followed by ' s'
10 h 37 min
